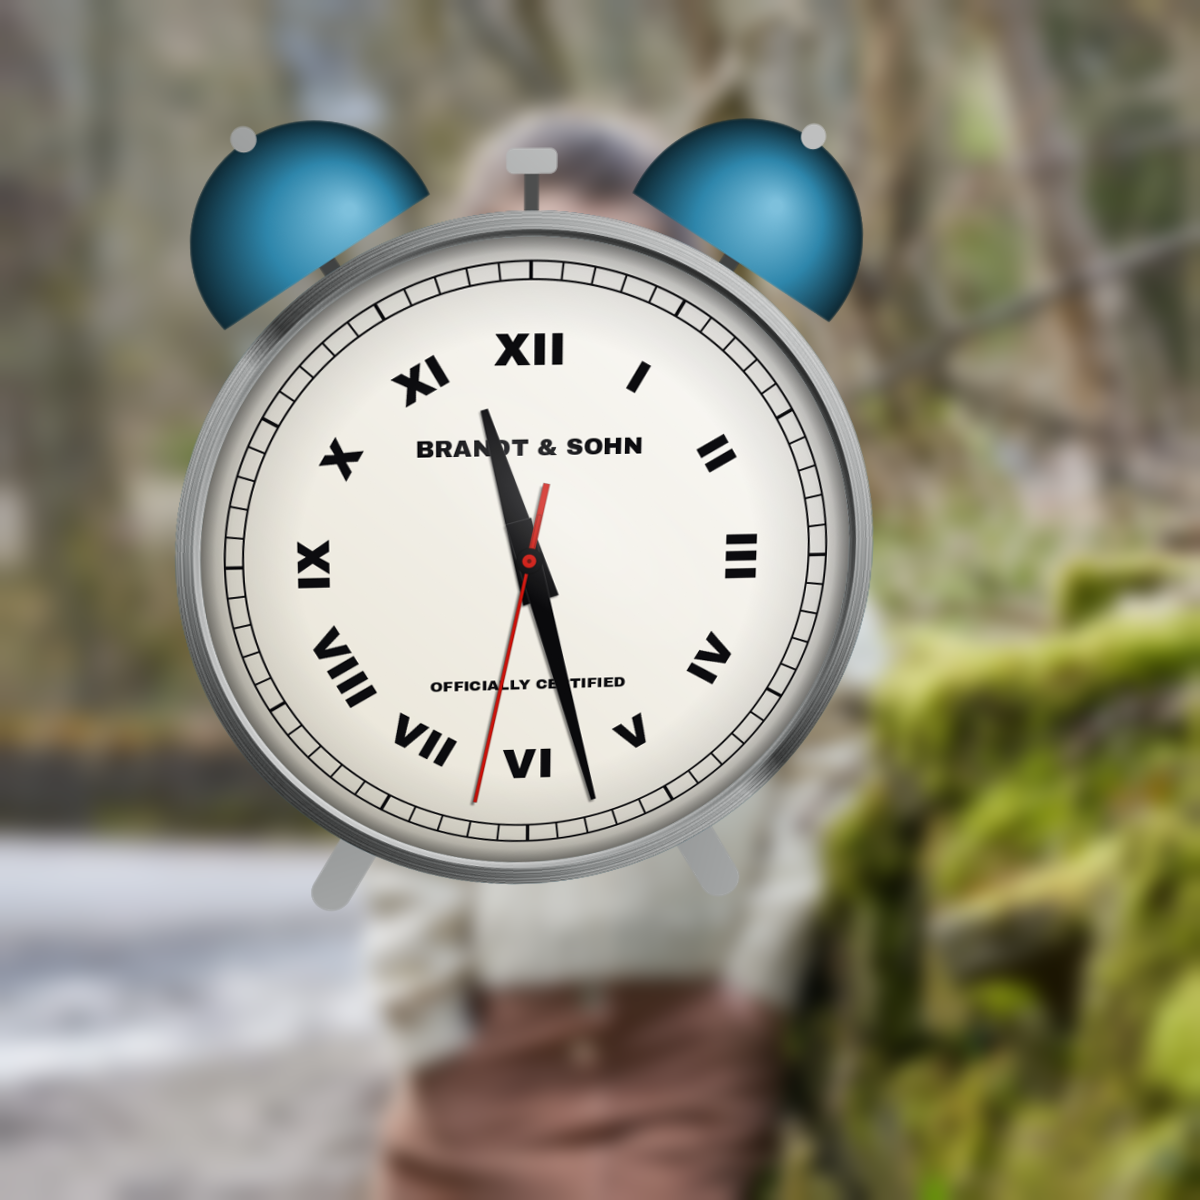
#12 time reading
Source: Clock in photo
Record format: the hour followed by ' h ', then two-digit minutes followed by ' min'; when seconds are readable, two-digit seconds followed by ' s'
11 h 27 min 32 s
